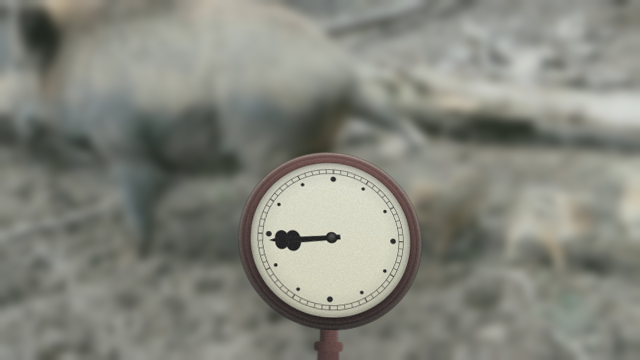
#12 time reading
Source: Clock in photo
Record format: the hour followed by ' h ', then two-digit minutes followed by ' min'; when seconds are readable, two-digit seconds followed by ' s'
8 h 44 min
